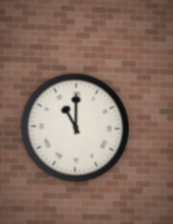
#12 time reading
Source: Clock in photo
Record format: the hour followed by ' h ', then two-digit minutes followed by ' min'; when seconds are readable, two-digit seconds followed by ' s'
11 h 00 min
